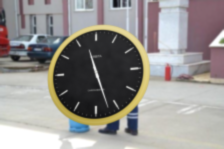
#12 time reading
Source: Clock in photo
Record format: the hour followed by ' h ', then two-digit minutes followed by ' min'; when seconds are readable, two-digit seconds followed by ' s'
11 h 27 min
